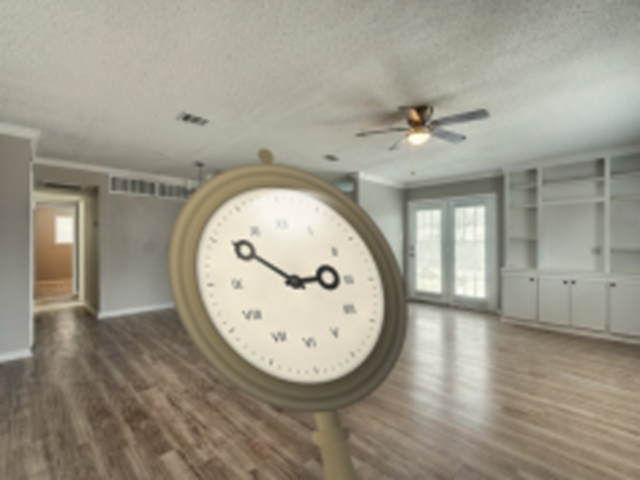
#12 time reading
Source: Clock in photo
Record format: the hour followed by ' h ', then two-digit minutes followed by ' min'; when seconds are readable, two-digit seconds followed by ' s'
2 h 51 min
